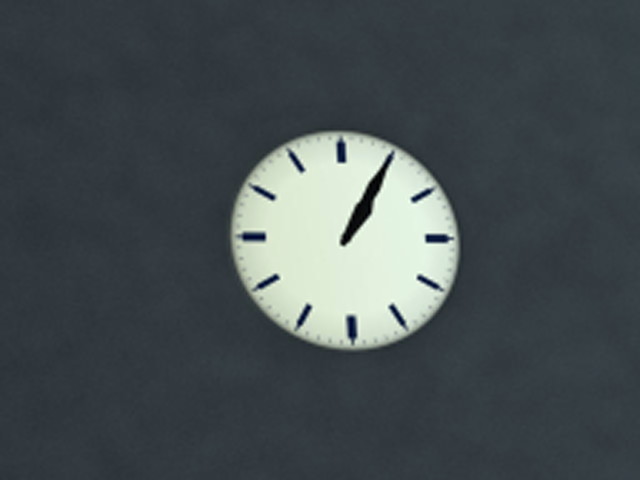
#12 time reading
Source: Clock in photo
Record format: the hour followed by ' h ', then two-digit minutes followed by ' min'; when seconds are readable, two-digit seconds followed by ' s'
1 h 05 min
